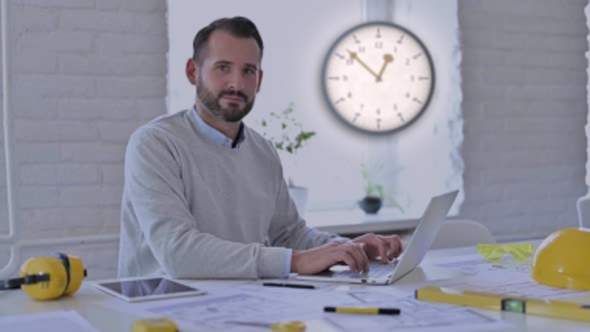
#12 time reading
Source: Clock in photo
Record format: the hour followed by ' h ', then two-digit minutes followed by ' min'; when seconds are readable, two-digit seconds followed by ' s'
12 h 52 min
